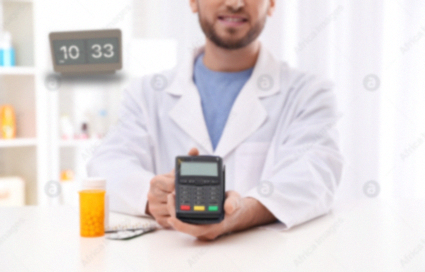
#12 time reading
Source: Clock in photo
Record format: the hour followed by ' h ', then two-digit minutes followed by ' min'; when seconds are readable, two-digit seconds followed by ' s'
10 h 33 min
